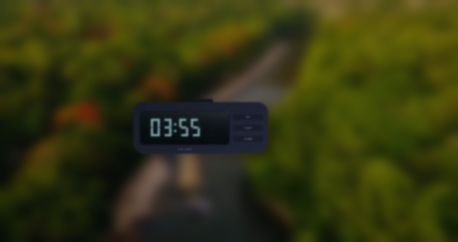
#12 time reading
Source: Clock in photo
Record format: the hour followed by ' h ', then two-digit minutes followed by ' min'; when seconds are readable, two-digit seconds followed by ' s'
3 h 55 min
